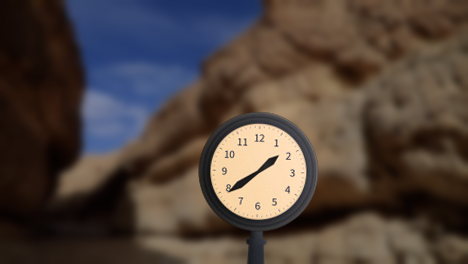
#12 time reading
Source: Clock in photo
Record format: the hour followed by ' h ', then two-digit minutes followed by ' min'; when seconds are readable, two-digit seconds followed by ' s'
1 h 39 min
